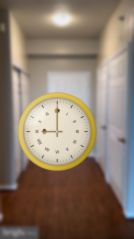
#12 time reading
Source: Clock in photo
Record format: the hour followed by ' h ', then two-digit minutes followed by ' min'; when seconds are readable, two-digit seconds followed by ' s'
9 h 00 min
